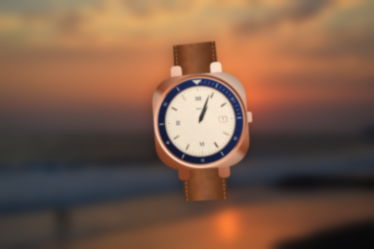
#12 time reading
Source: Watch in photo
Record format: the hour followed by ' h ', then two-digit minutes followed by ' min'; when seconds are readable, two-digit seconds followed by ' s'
1 h 04 min
